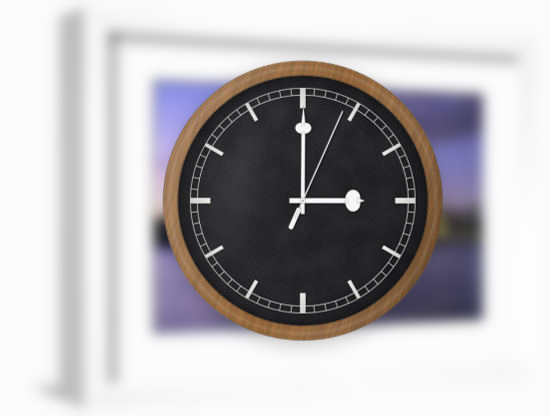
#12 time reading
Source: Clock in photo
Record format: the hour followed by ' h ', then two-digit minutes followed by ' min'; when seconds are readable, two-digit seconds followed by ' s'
3 h 00 min 04 s
